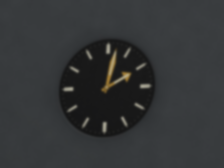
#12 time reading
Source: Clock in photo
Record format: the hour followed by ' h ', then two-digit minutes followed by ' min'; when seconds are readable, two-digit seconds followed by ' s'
2 h 02 min
